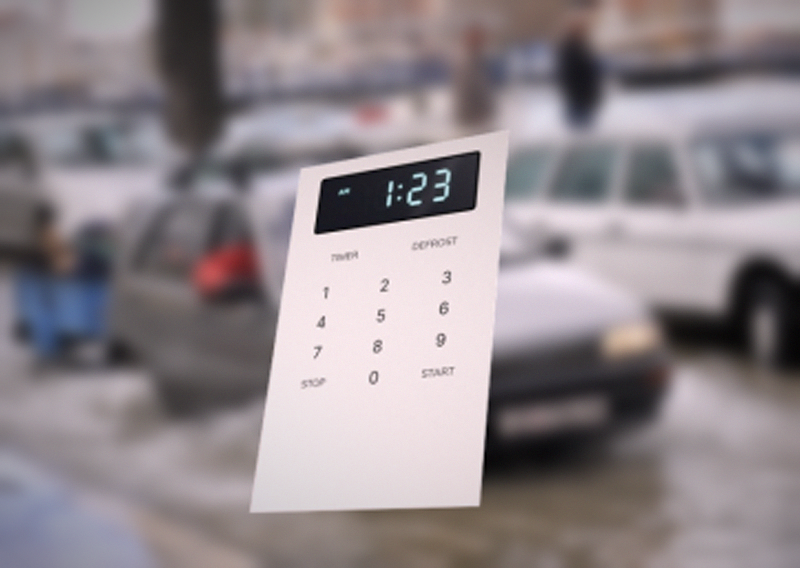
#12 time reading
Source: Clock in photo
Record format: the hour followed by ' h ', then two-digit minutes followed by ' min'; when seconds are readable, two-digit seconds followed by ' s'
1 h 23 min
